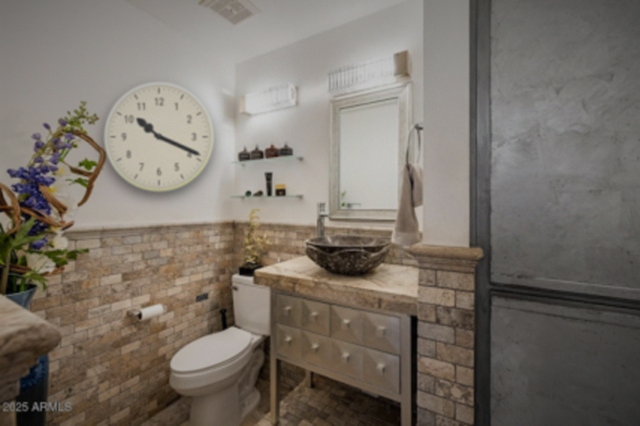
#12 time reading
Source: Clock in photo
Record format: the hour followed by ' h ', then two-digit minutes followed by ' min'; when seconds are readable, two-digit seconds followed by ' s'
10 h 19 min
